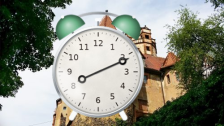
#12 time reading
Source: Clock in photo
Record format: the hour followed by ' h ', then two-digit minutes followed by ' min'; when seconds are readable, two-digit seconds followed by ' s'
8 h 11 min
